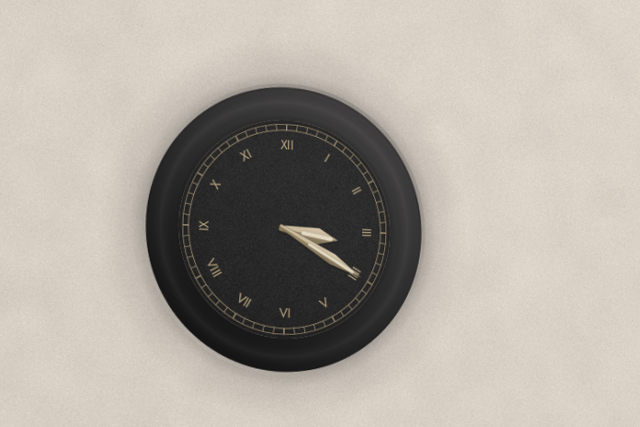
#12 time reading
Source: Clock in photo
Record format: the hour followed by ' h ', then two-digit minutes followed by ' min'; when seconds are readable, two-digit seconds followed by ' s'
3 h 20 min
